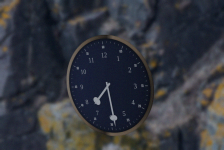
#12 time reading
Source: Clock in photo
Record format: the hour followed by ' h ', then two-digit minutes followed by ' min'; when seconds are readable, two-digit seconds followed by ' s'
7 h 29 min
